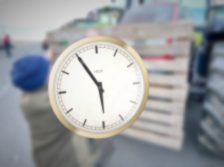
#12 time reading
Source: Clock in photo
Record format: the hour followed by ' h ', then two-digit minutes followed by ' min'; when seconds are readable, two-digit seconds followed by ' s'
5 h 55 min
